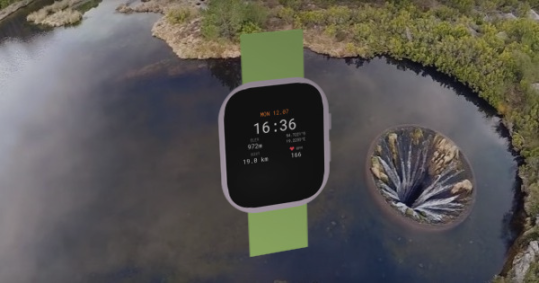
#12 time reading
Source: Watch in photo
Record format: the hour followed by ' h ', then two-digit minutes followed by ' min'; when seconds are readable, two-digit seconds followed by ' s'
16 h 36 min
